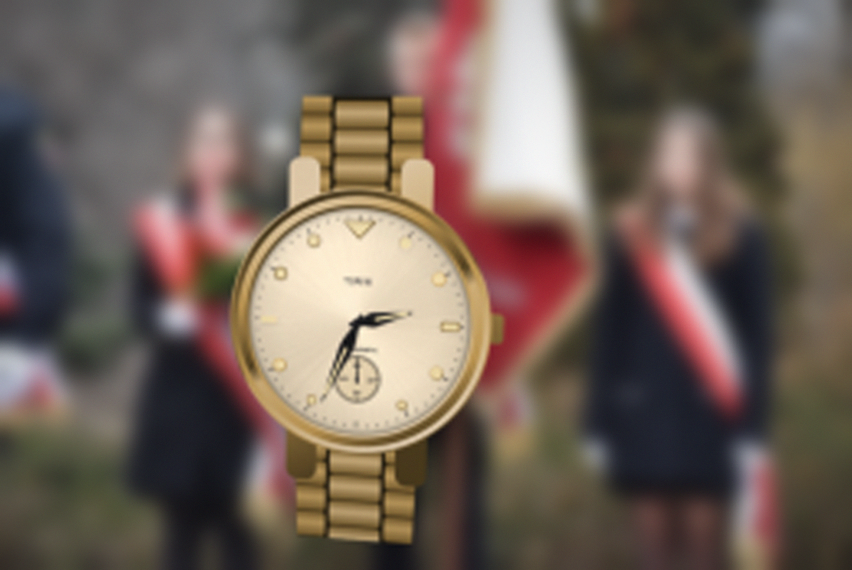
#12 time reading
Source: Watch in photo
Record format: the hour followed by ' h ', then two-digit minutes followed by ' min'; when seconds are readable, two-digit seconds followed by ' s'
2 h 34 min
